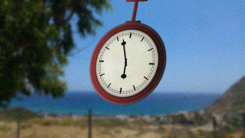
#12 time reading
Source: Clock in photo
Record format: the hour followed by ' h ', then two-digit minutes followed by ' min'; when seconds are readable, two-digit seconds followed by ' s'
5 h 57 min
